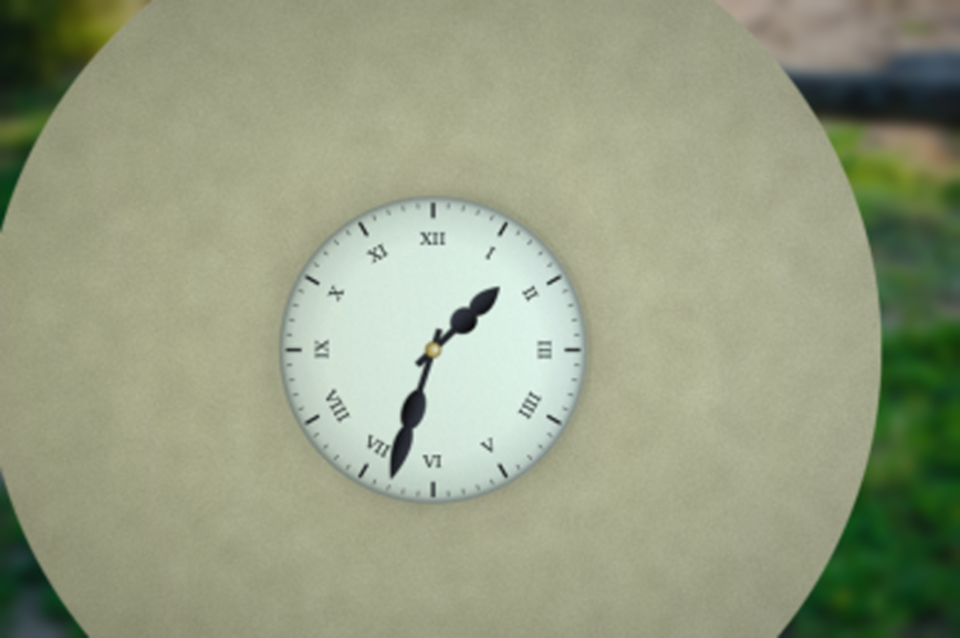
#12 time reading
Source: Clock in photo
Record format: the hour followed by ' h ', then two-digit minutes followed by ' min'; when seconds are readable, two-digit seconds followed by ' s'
1 h 33 min
